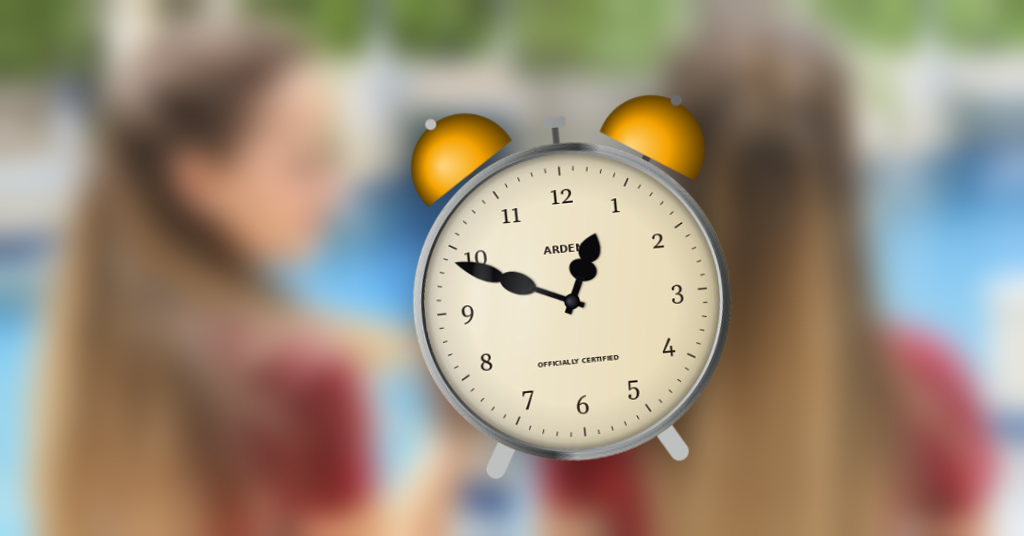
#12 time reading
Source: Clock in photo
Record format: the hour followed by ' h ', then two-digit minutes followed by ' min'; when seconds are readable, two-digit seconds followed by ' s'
12 h 49 min
